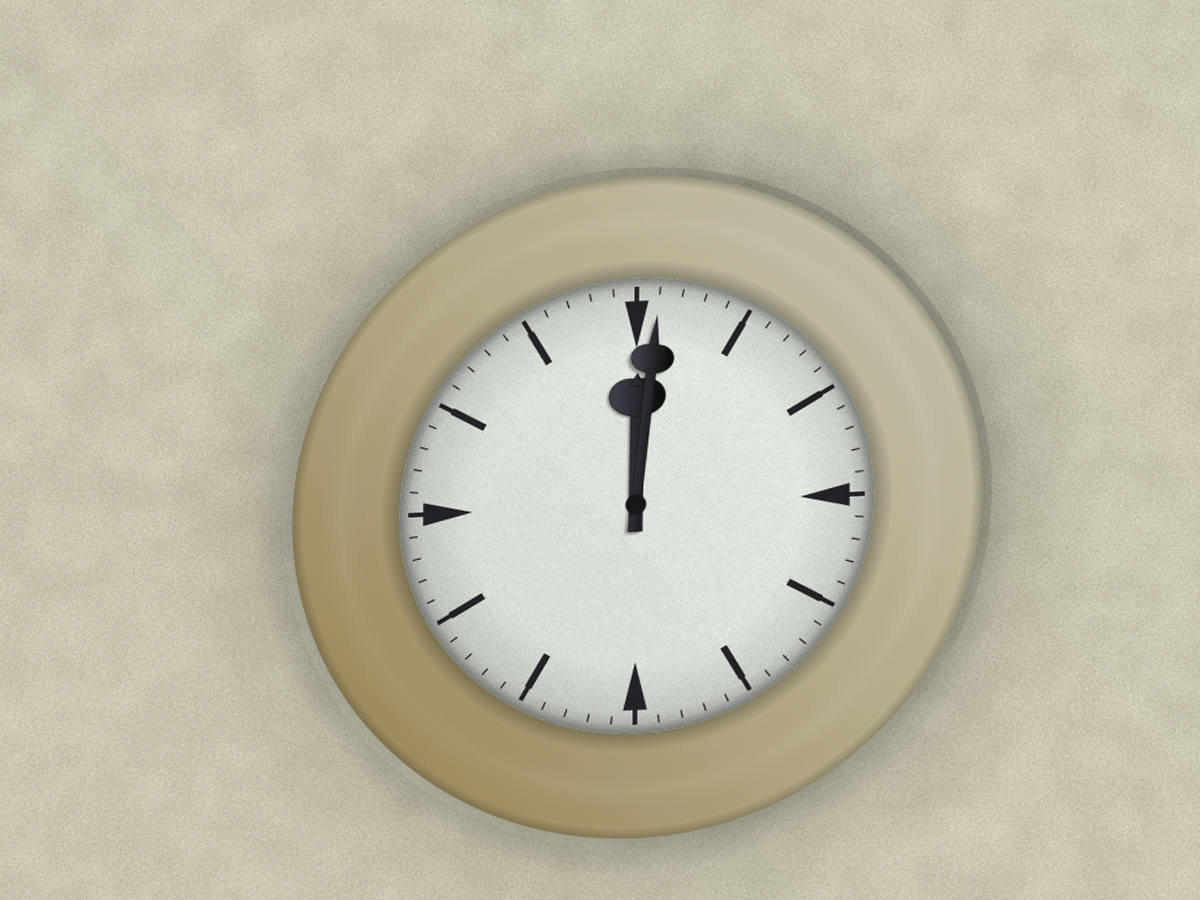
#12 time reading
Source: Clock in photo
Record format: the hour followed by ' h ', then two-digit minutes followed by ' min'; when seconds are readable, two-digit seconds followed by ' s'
12 h 01 min
